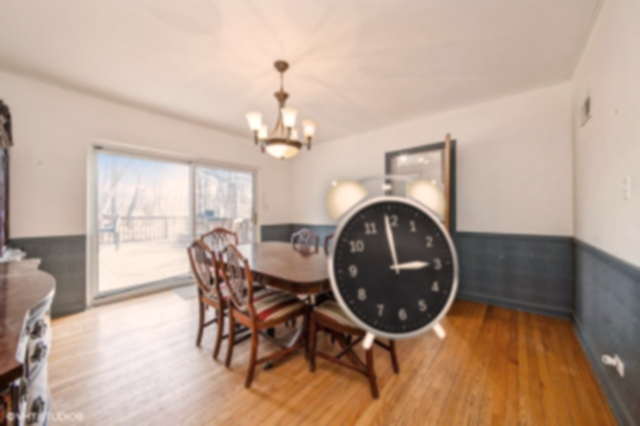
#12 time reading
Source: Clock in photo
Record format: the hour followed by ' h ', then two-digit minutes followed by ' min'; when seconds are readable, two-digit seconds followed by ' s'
2 h 59 min
